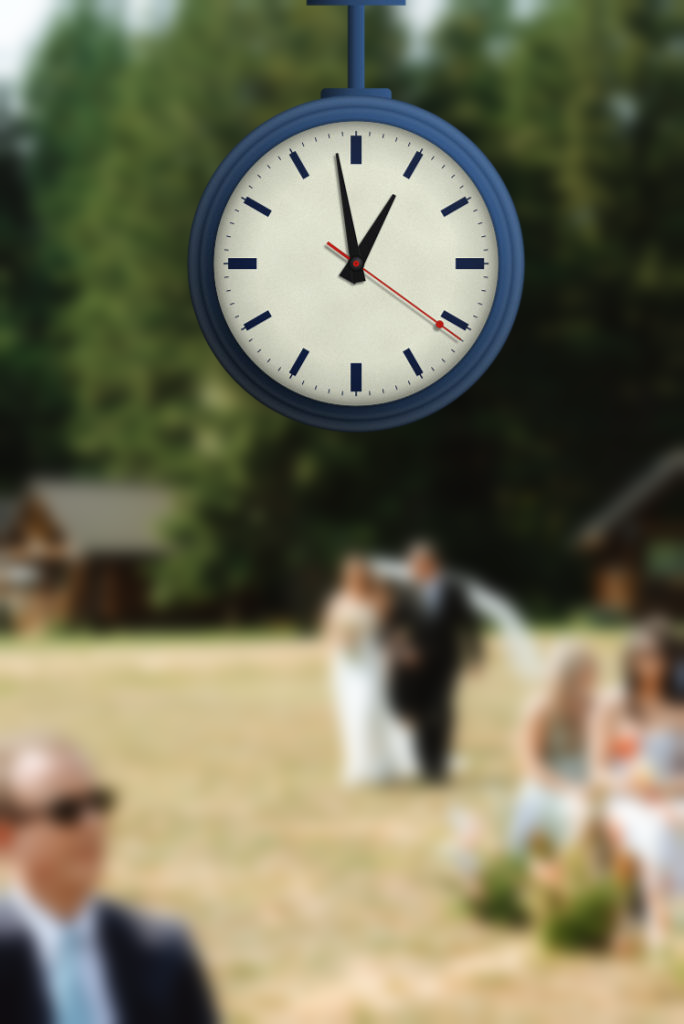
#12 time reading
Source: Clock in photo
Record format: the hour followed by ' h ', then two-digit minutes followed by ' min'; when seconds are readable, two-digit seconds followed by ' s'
12 h 58 min 21 s
